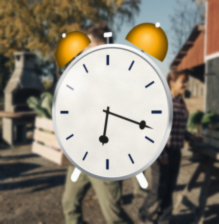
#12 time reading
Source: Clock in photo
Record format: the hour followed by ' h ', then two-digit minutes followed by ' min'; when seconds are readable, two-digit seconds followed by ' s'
6 h 18 min
